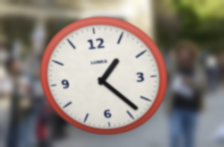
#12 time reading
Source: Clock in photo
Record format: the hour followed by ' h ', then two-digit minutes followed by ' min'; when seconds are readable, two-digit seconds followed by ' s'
1 h 23 min
